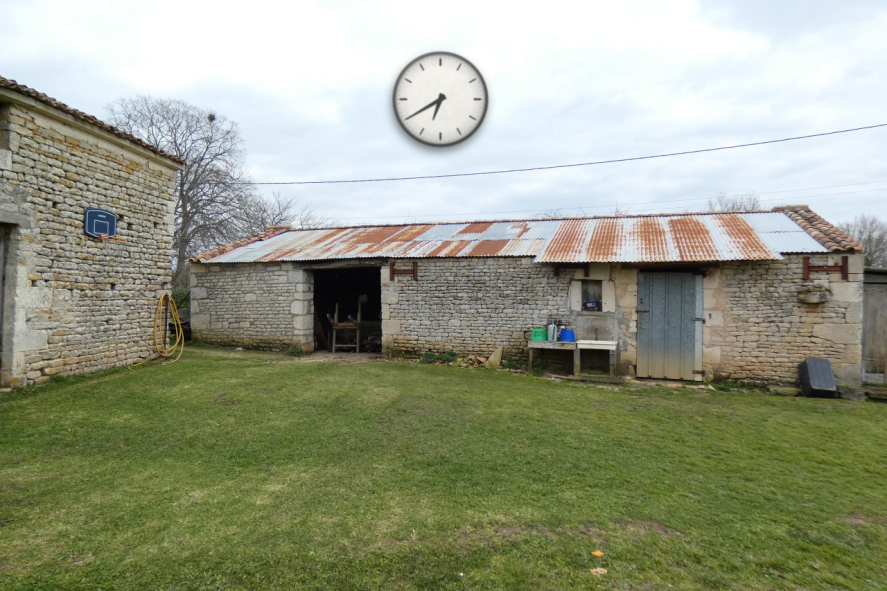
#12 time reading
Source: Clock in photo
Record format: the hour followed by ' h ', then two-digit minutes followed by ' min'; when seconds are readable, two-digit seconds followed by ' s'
6 h 40 min
